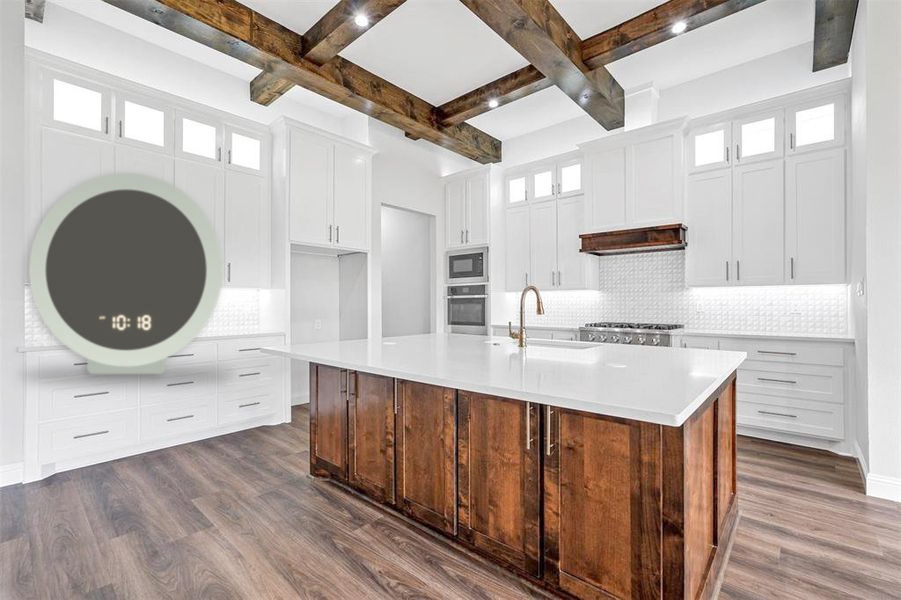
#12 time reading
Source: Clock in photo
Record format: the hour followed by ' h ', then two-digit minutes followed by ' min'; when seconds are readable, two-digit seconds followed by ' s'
10 h 18 min
